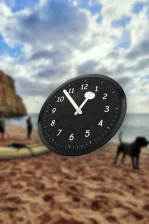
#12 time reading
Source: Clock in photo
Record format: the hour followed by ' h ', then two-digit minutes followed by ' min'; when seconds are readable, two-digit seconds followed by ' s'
12 h 53 min
